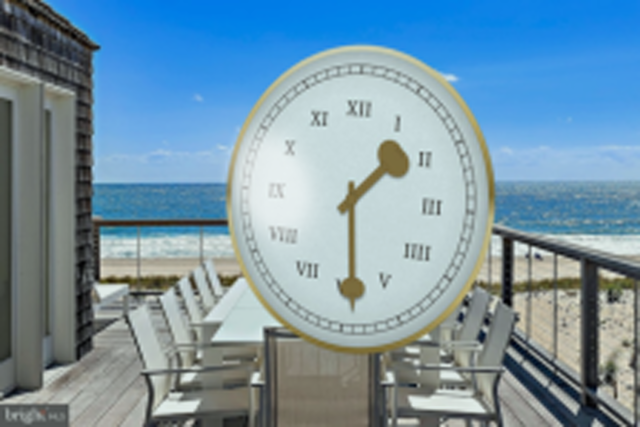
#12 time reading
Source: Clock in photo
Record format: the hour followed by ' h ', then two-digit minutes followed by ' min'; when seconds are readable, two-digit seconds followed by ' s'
1 h 29 min
